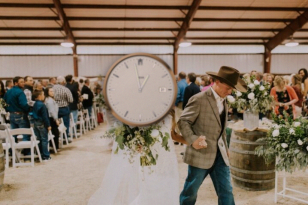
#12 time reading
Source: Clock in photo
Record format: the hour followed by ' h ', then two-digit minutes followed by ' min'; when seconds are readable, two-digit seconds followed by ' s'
12 h 58 min
